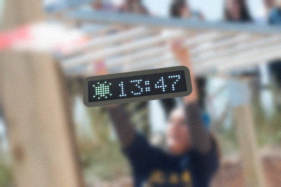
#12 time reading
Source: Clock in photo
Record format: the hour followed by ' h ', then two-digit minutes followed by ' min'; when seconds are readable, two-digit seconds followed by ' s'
13 h 47 min
